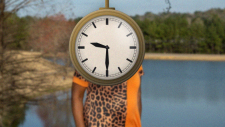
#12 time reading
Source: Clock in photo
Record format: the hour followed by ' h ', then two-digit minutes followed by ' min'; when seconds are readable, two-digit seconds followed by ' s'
9 h 30 min
